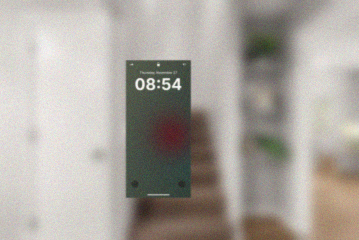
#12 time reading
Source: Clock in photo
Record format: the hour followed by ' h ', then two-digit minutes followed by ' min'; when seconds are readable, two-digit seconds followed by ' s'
8 h 54 min
